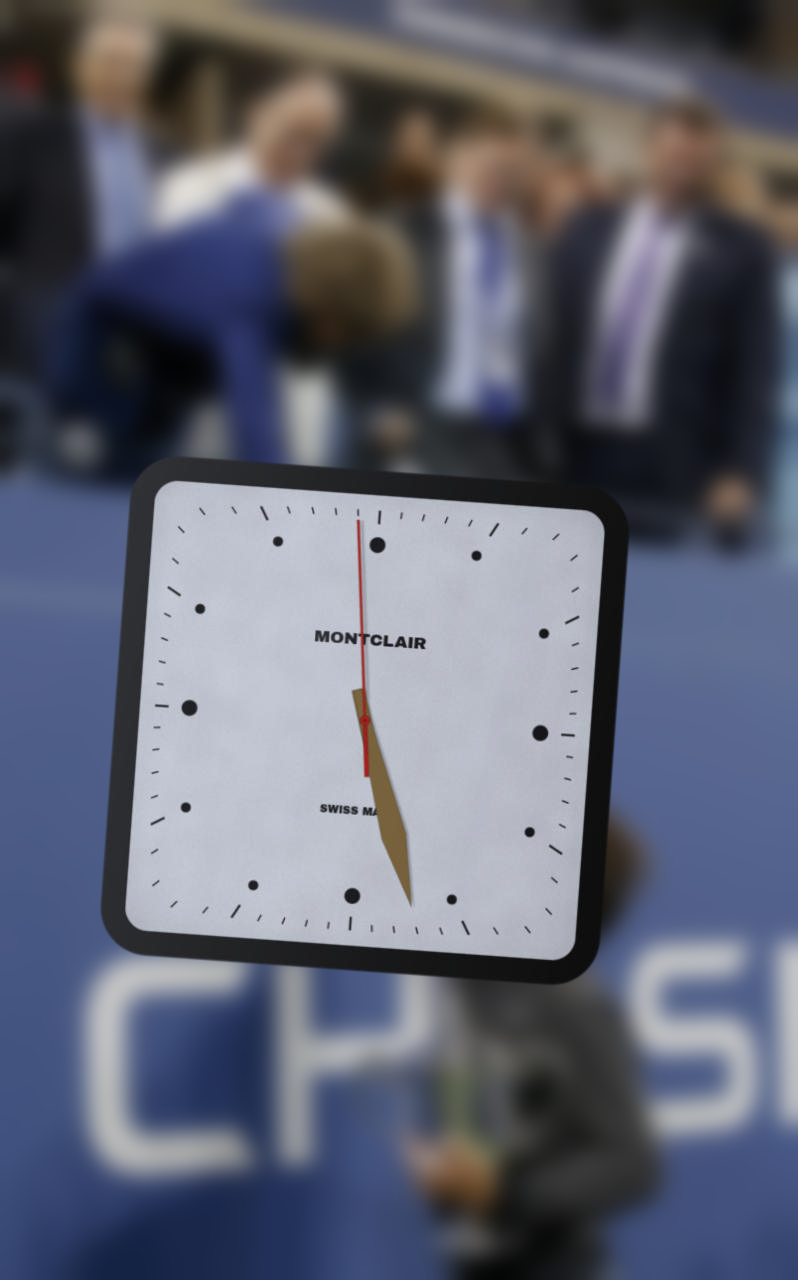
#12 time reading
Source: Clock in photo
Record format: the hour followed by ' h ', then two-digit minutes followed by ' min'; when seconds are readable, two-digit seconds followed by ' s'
5 h 26 min 59 s
